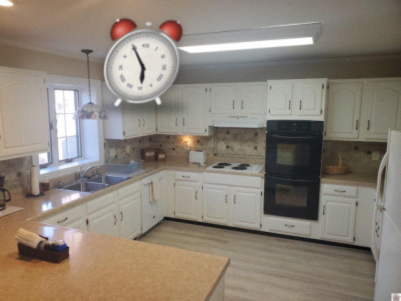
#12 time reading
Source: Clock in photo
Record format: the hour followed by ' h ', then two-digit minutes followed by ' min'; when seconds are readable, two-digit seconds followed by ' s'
5 h 55 min
